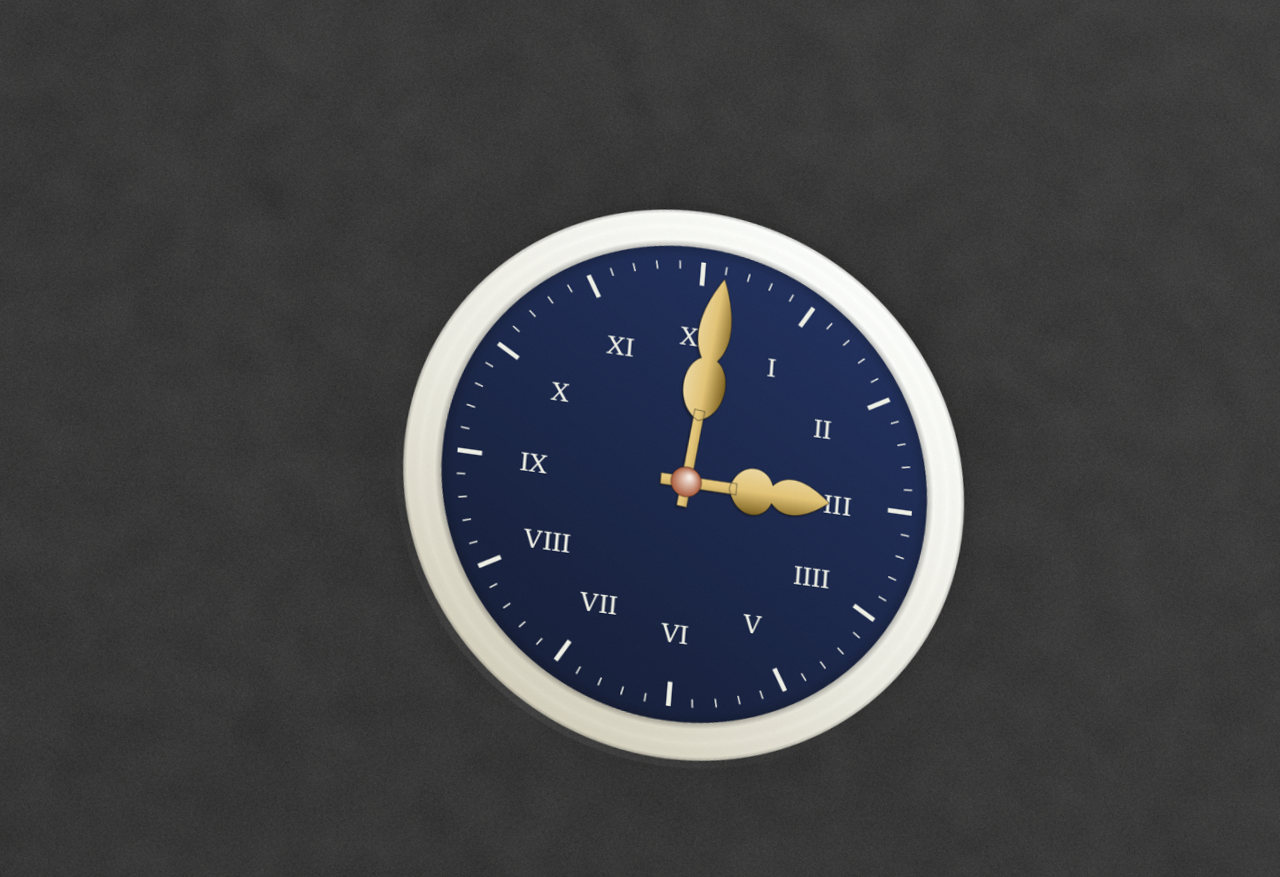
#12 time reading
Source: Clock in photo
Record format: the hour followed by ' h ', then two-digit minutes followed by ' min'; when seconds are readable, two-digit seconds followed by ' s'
3 h 01 min
